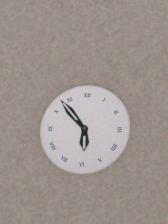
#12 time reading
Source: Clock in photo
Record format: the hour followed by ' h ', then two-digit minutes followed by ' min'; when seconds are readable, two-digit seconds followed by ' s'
5 h 53 min
